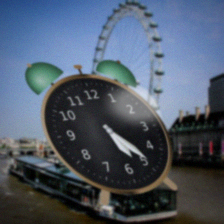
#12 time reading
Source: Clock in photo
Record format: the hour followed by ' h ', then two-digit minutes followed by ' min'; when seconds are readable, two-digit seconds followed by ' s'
5 h 24 min
